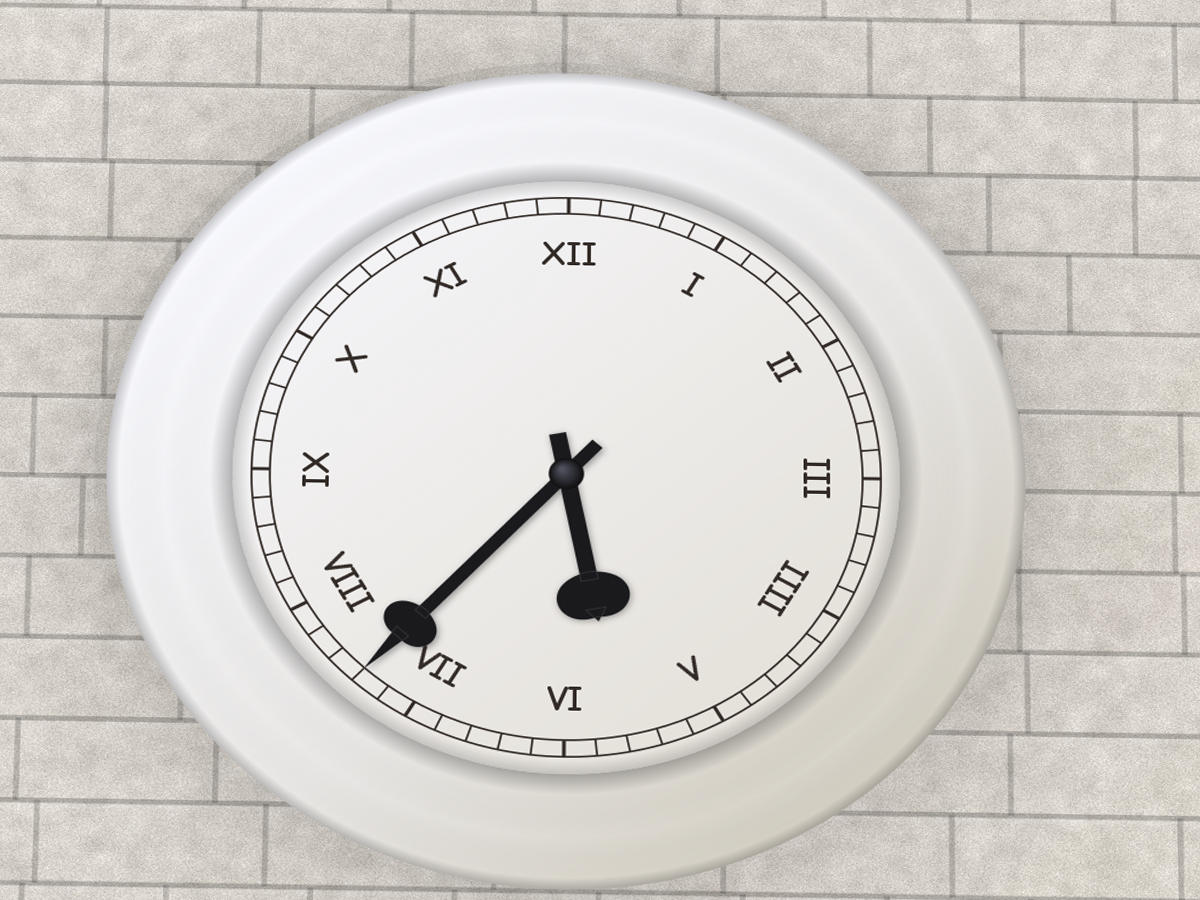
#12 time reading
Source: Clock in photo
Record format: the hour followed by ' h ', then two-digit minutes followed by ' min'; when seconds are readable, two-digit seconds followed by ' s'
5 h 37 min
